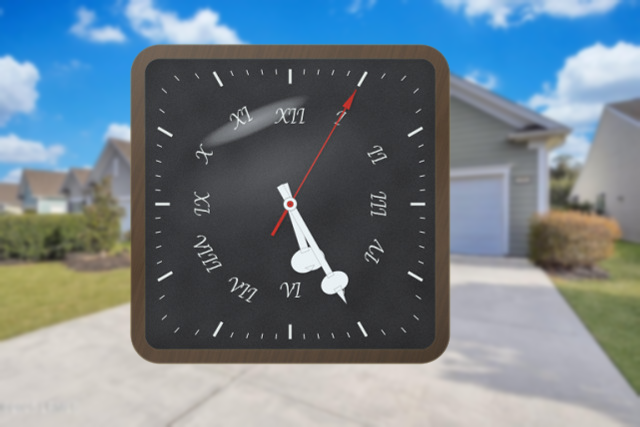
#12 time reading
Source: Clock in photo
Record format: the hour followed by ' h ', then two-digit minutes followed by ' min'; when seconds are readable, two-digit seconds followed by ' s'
5 h 25 min 05 s
